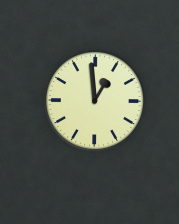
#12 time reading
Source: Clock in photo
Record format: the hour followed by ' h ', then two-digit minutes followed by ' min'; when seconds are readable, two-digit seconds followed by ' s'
12 h 59 min
